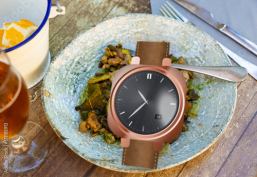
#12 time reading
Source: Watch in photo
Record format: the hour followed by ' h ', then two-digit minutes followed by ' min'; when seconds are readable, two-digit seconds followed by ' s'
10 h 37 min
